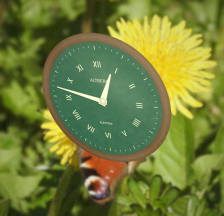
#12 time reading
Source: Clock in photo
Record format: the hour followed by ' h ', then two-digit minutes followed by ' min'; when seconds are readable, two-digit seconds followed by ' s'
12 h 47 min
